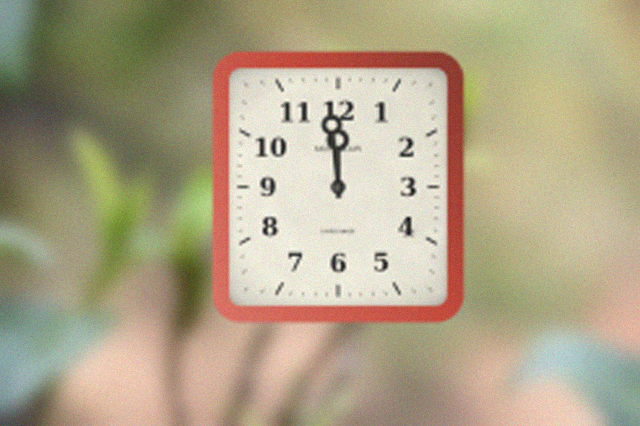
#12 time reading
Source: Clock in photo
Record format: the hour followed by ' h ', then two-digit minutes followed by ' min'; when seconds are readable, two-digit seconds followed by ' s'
11 h 59 min
